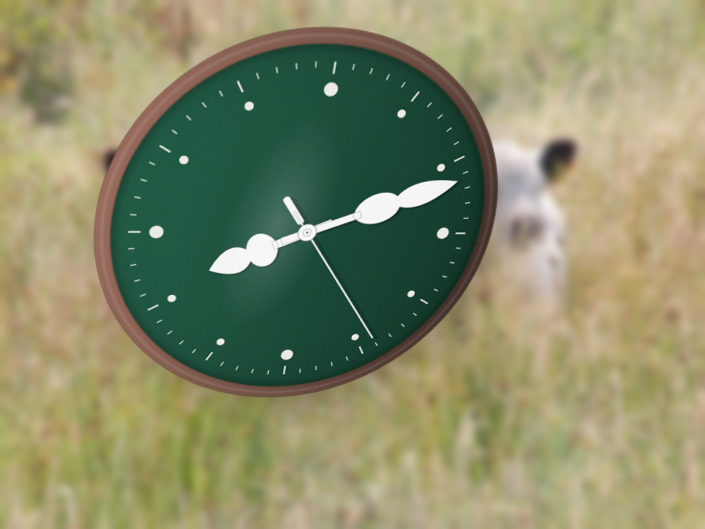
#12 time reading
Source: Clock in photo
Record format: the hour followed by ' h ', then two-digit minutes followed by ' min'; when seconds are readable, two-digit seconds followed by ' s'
8 h 11 min 24 s
